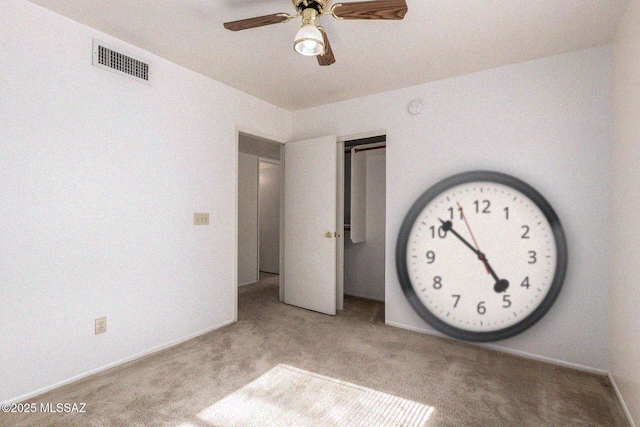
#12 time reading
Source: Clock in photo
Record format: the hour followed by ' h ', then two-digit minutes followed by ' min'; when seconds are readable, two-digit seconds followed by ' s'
4 h 51 min 56 s
